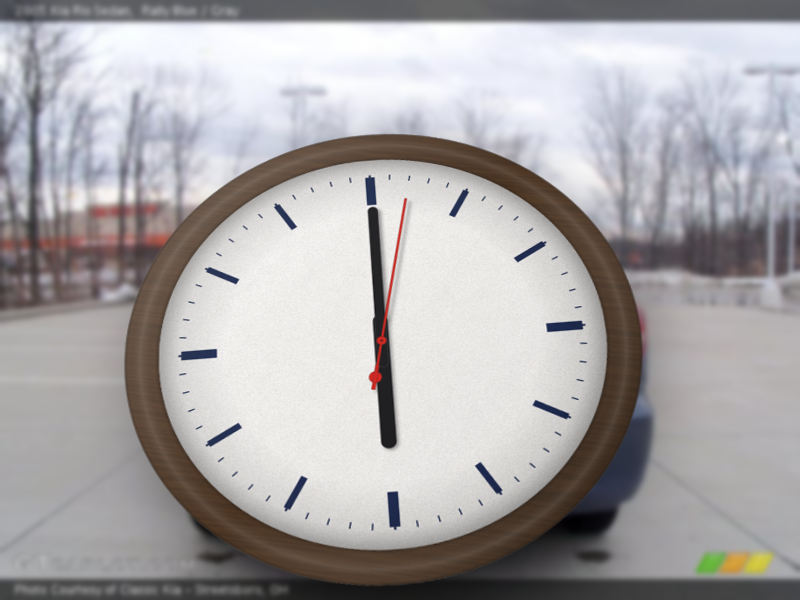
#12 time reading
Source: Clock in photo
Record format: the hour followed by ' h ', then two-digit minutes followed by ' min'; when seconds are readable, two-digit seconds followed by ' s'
6 h 00 min 02 s
